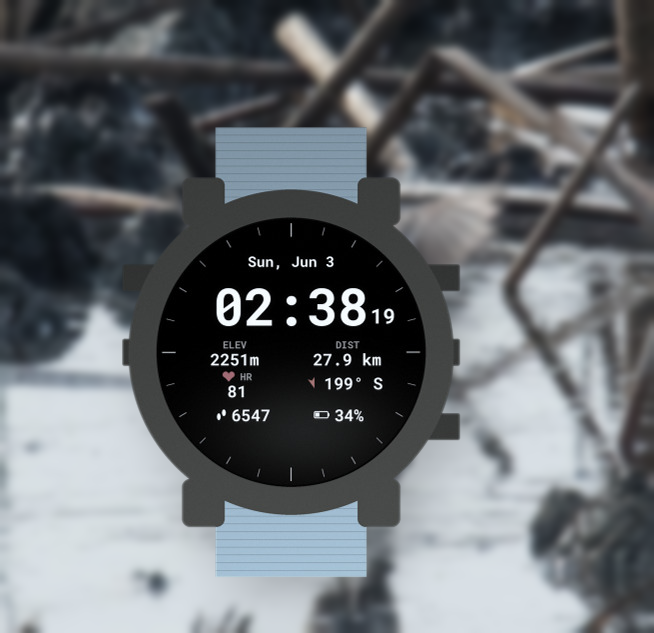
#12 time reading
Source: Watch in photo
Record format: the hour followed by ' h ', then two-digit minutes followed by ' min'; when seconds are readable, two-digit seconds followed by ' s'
2 h 38 min 19 s
